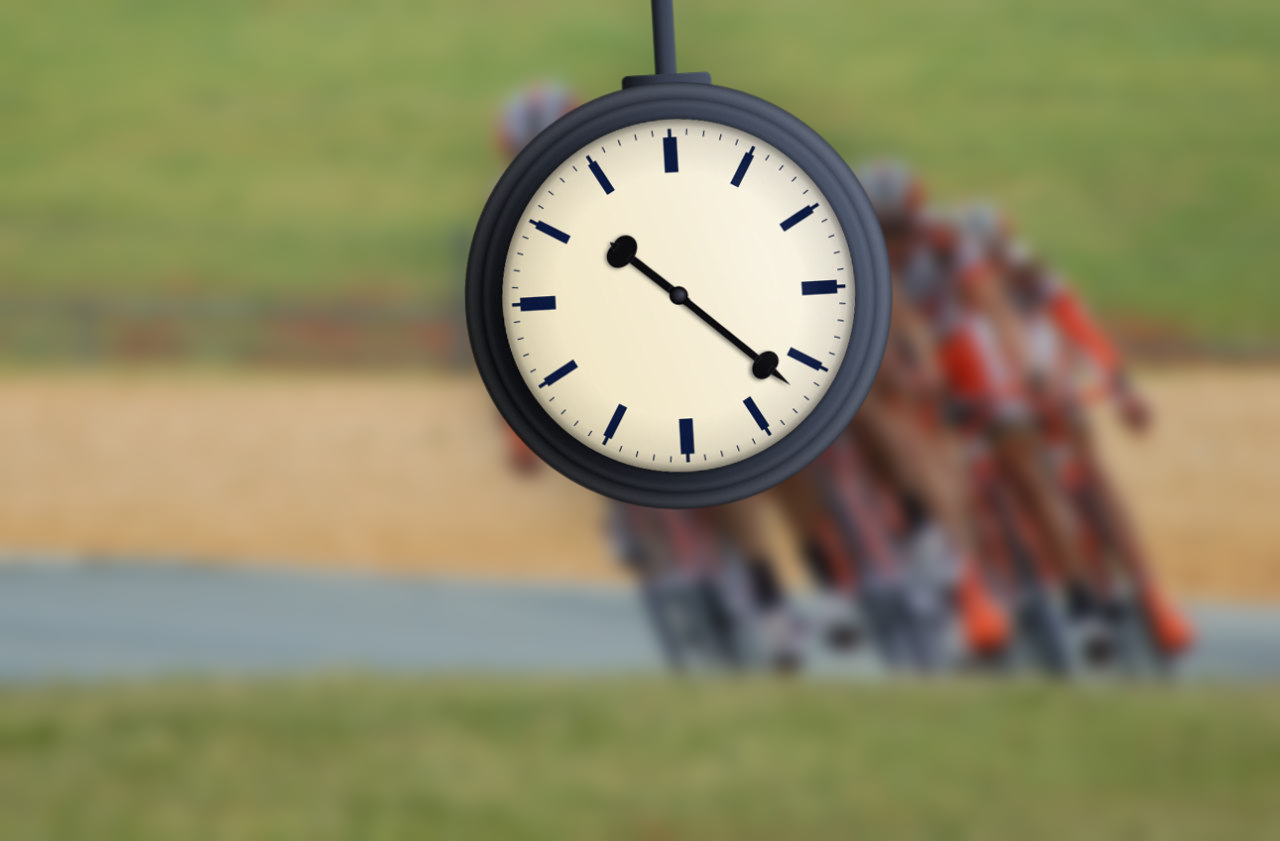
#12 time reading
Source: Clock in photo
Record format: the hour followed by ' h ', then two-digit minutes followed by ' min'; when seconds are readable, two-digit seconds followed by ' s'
10 h 22 min
